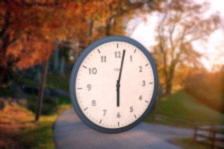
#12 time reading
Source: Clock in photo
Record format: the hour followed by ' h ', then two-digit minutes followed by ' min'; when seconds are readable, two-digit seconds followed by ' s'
6 h 02 min
